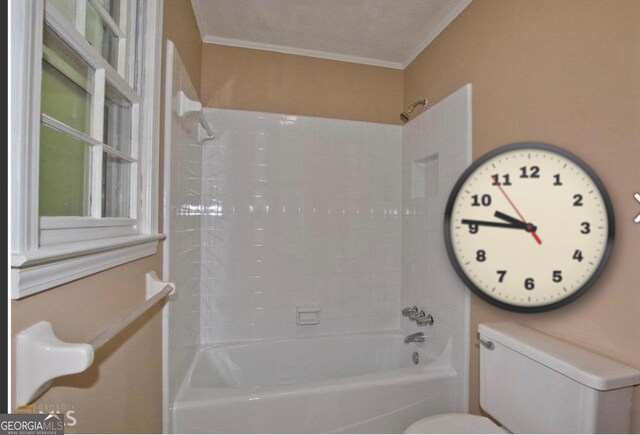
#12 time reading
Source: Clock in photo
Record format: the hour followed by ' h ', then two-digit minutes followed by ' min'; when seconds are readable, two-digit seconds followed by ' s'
9 h 45 min 54 s
